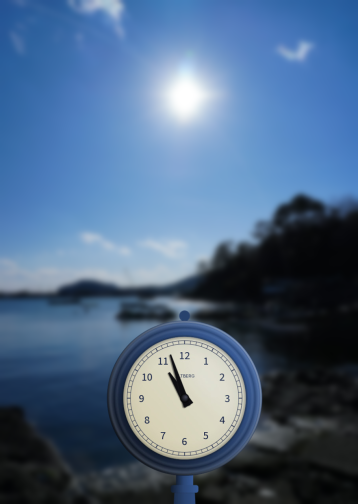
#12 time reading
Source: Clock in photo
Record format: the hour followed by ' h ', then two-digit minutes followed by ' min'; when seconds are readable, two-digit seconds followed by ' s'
10 h 57 min
